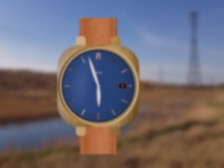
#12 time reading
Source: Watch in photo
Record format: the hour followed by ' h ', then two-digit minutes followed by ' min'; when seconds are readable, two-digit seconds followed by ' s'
5 h 57 min
